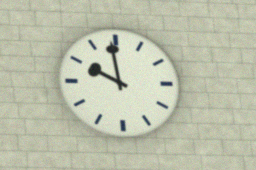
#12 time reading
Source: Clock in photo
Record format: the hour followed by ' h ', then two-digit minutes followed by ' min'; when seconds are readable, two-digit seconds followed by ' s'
9 h 59 min
